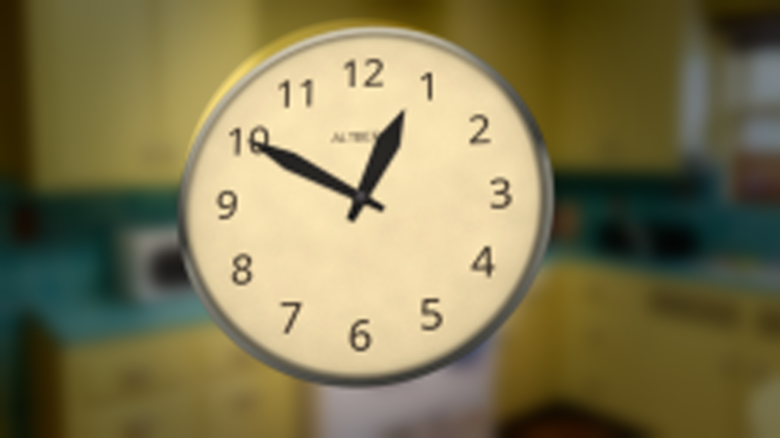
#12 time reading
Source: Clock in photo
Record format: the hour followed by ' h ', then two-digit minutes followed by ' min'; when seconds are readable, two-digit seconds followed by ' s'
12 h 50 min
